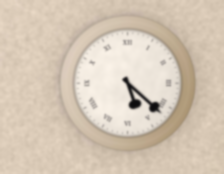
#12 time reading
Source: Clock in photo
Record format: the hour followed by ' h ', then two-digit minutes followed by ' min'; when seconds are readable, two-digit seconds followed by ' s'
5 h 22 min
